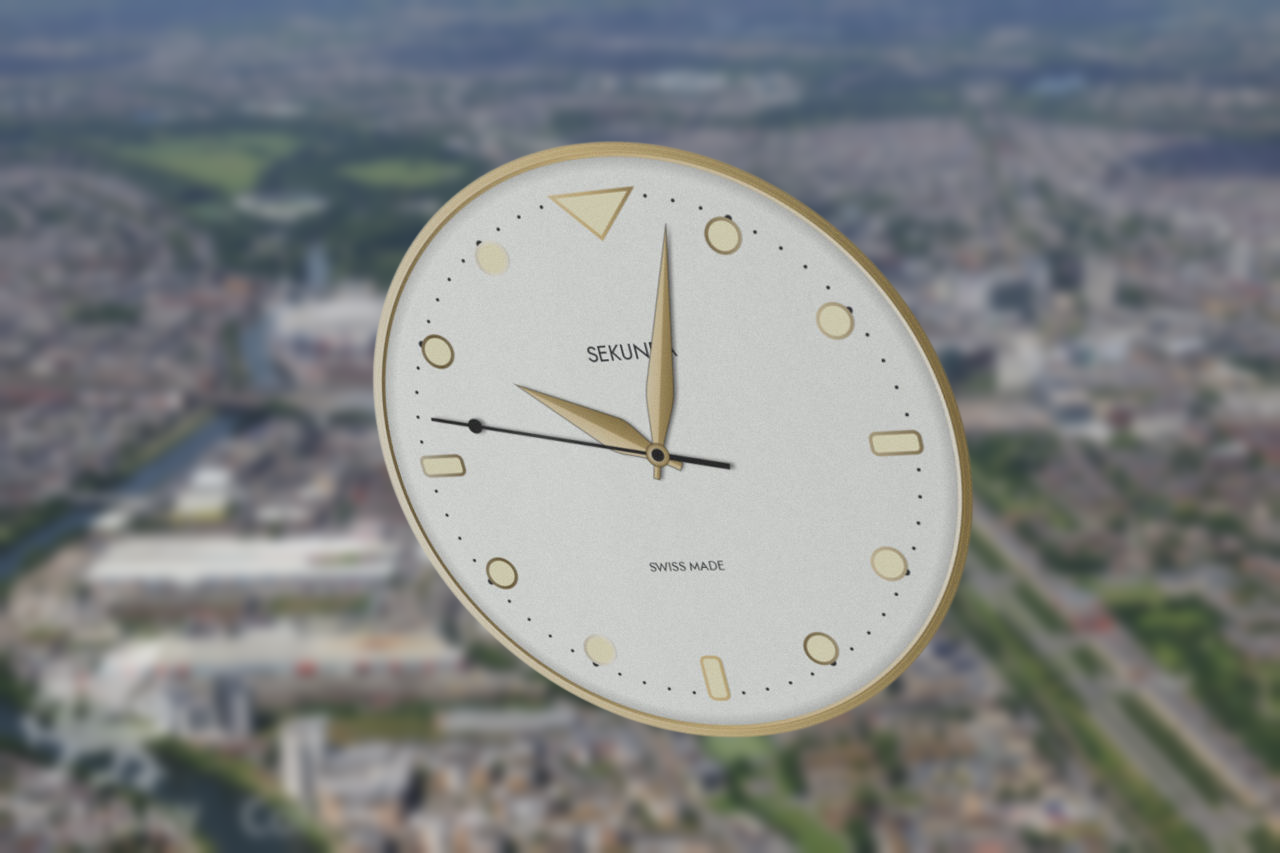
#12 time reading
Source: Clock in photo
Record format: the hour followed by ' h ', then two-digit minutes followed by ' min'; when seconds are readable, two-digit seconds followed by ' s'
10 h 02 min 47 s
